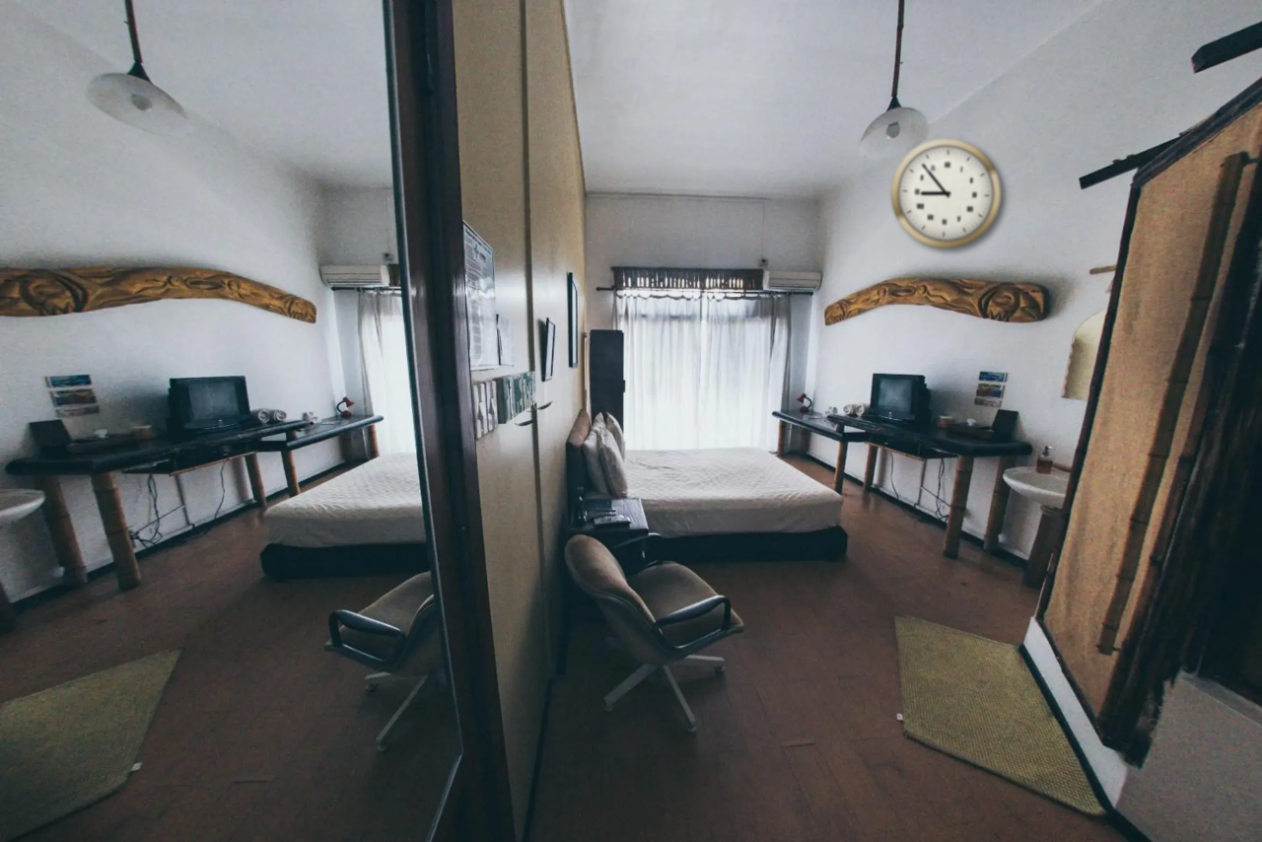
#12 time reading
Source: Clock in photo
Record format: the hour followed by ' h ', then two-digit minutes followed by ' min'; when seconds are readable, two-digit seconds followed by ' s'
8 h 53 min
